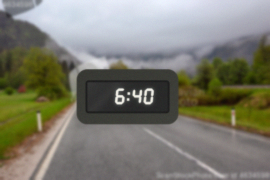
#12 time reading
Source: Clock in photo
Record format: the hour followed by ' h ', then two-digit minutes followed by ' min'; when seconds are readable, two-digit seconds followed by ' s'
6 h 40 min
